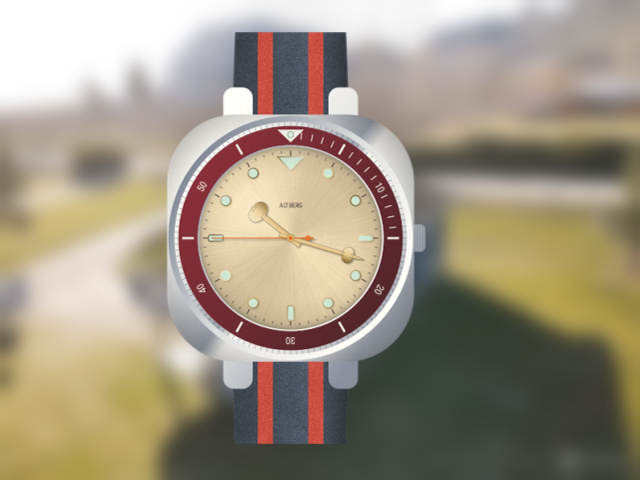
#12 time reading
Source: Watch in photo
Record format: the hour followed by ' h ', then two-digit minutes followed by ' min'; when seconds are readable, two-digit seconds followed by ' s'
10 h 17 min 45 s
